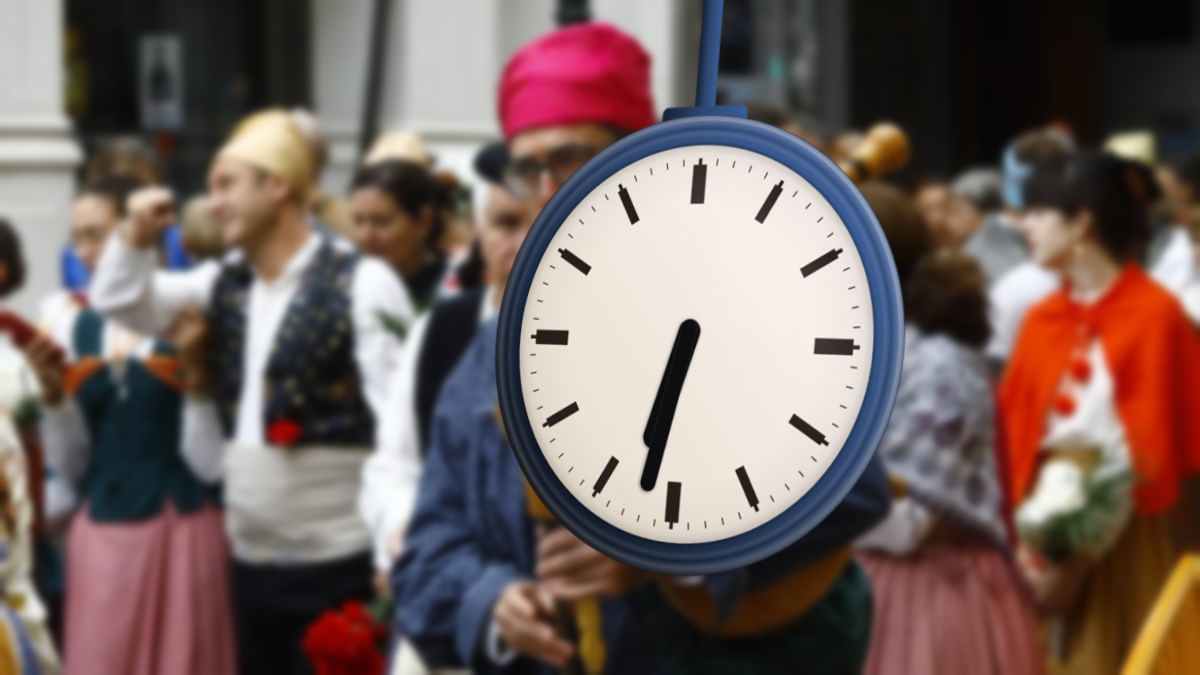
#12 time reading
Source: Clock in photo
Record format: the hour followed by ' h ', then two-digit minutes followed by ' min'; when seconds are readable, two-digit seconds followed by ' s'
6 h 32 min
